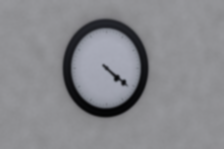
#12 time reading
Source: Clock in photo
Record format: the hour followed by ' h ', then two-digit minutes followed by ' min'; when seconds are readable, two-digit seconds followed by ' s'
4 h 21 min
